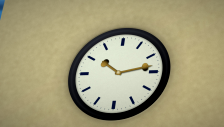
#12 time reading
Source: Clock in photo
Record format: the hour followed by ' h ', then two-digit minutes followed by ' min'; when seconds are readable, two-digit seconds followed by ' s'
10 h 13 min
